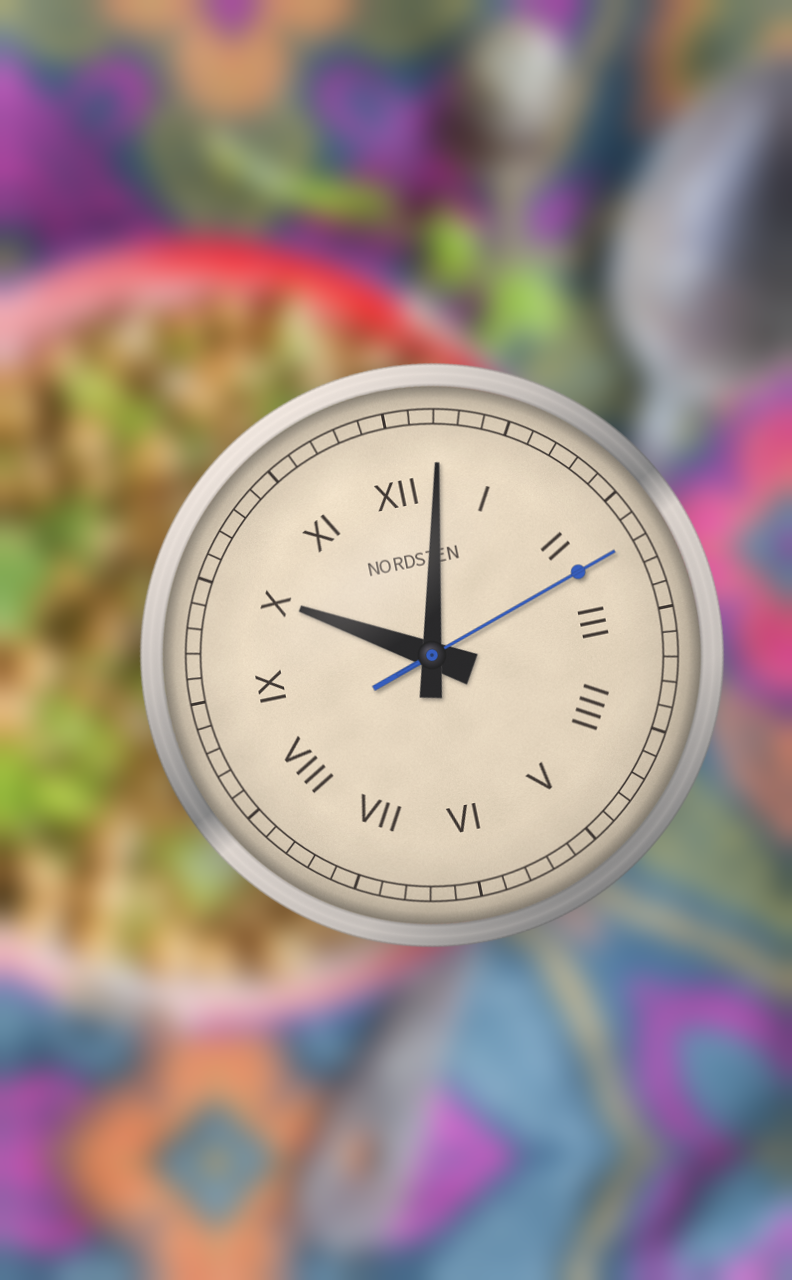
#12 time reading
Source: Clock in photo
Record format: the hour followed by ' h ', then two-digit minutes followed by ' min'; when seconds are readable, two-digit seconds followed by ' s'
10 h 02 min 12 s
